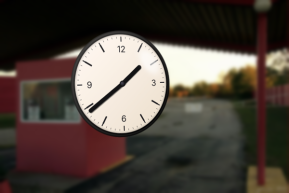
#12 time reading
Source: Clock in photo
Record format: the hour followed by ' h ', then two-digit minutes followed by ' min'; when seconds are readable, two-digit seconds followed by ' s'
1 h 39 min
